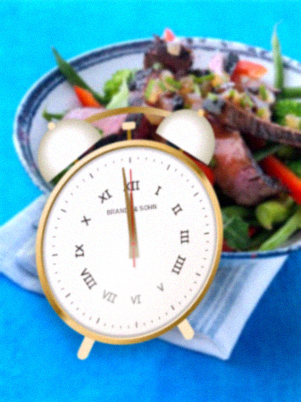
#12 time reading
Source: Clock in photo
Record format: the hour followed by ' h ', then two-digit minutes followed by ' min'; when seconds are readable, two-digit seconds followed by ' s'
11 h 59 min 00 s
